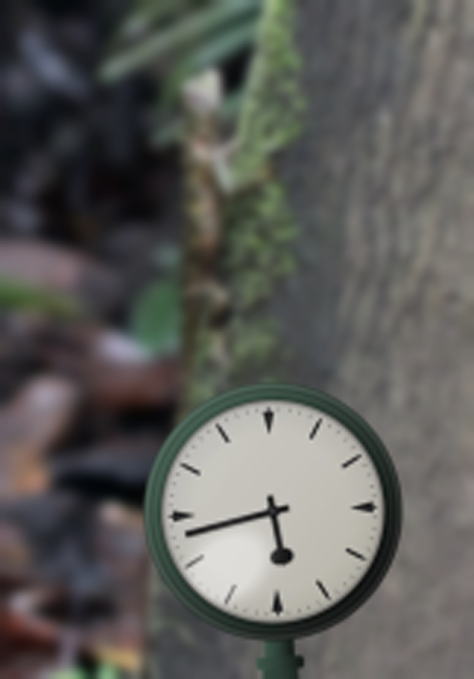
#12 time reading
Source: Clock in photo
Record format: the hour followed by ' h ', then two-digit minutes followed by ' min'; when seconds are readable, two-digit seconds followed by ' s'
5 h 43 min
